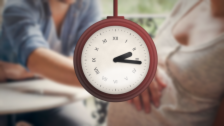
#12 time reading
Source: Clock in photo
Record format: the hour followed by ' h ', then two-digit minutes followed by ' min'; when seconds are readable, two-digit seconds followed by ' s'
2 h 16 min
